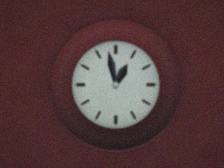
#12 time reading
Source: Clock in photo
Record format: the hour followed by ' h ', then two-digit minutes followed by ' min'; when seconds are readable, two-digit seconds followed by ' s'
12 h 58 min
